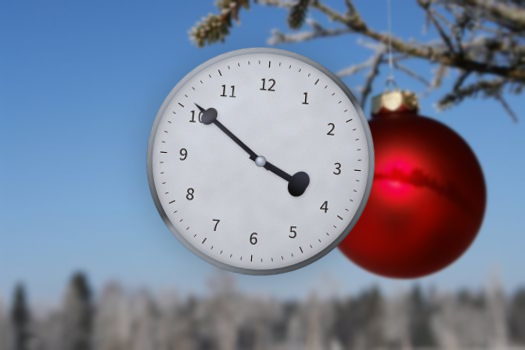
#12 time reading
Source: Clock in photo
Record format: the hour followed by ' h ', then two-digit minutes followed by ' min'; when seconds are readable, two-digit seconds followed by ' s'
3 h 51 min
